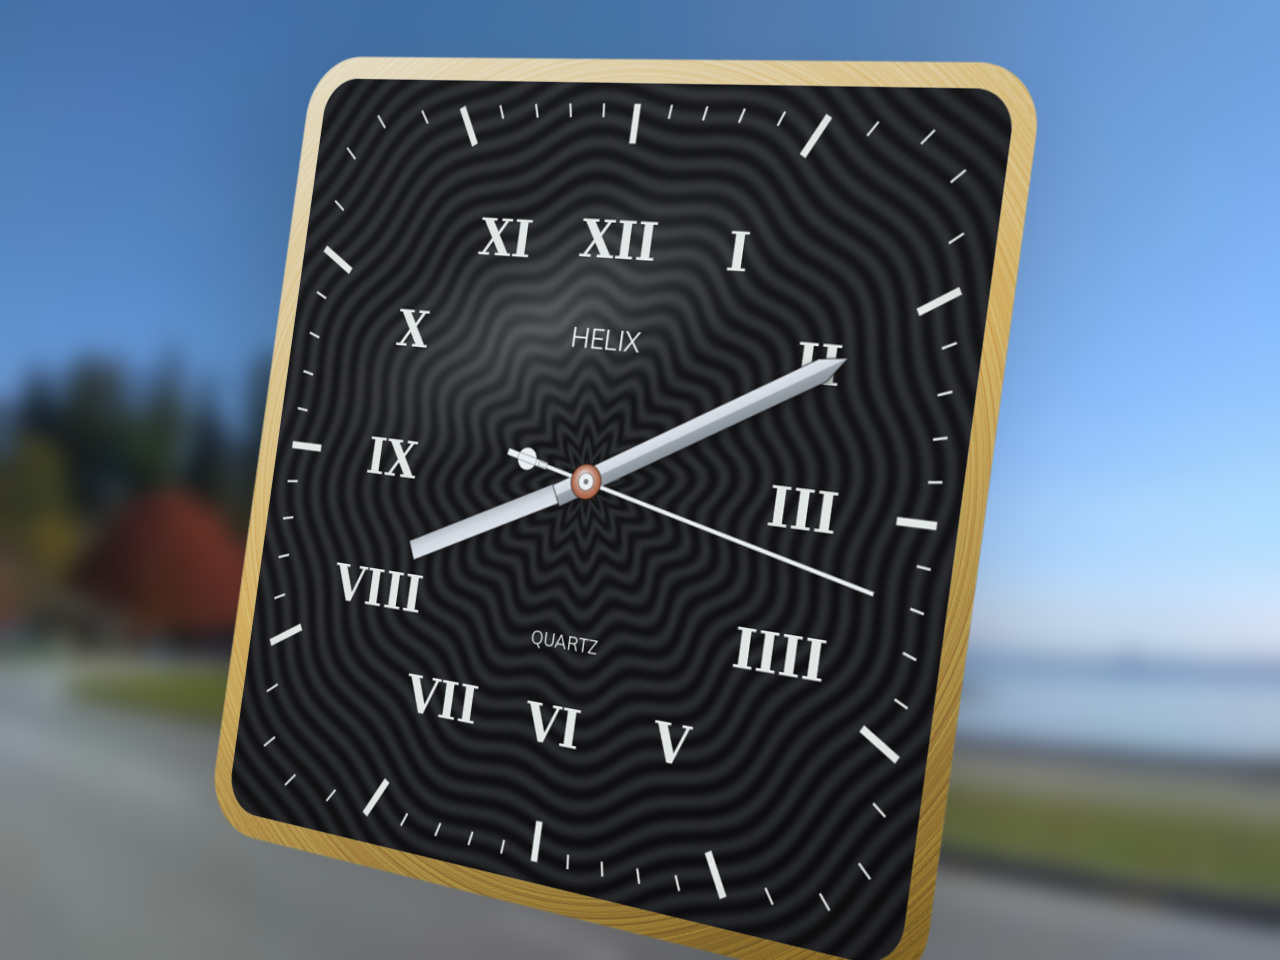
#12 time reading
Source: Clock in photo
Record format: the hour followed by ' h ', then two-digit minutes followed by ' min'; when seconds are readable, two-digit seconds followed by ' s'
8 h 10 min 17 s
